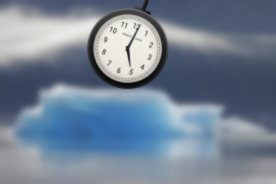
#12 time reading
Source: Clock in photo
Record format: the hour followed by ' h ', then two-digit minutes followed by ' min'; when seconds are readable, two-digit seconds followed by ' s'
5 h 01 min
